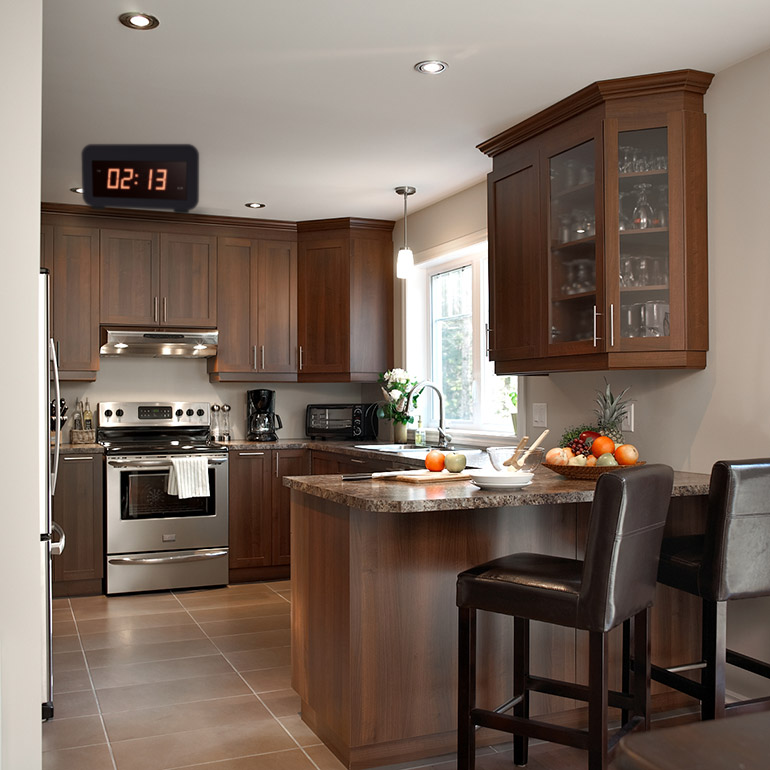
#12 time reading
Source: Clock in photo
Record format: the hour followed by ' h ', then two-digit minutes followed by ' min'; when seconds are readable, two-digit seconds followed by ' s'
2 h 13 min
